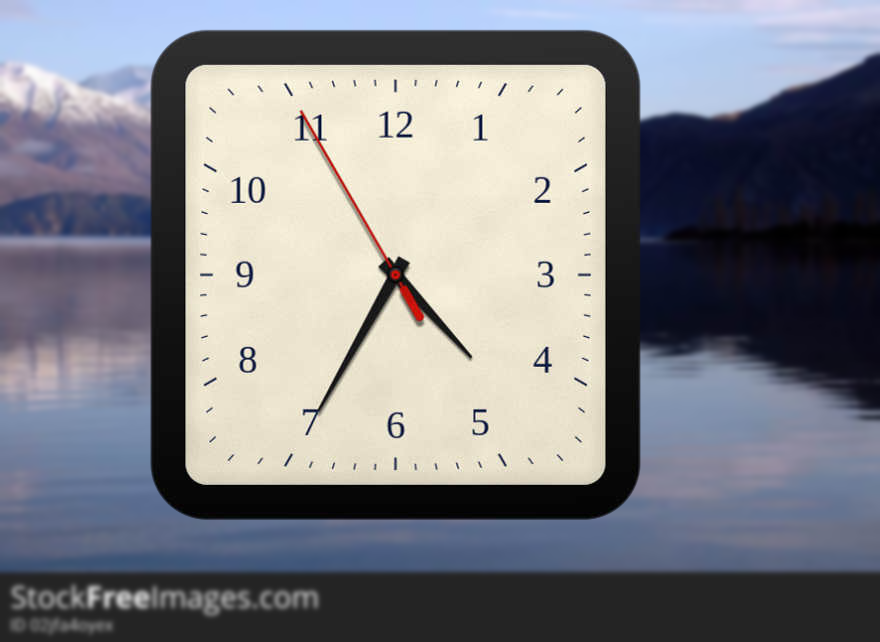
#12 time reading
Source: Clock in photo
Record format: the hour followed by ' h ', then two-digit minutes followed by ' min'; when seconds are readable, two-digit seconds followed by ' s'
4 h 34 min 55 s
